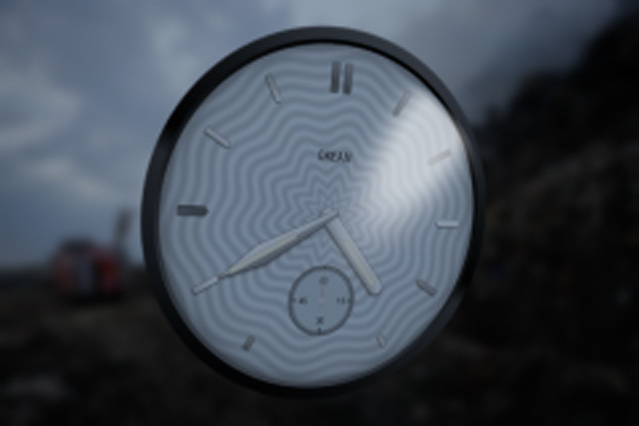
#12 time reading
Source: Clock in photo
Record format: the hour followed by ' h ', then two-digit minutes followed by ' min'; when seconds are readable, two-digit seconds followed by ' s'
4 h 40 min
